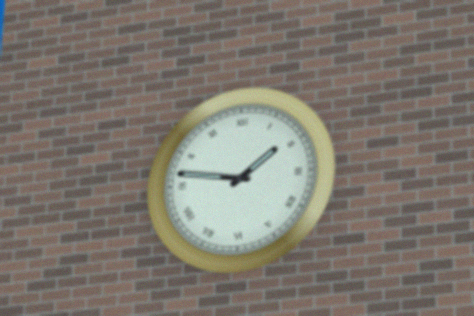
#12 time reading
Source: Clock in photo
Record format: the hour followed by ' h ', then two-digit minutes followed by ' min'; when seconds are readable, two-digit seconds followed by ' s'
1 h 47 min
